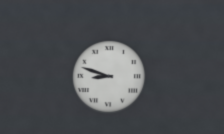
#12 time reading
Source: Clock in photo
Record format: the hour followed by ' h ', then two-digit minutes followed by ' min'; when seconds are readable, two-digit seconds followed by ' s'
8 h 48 min
